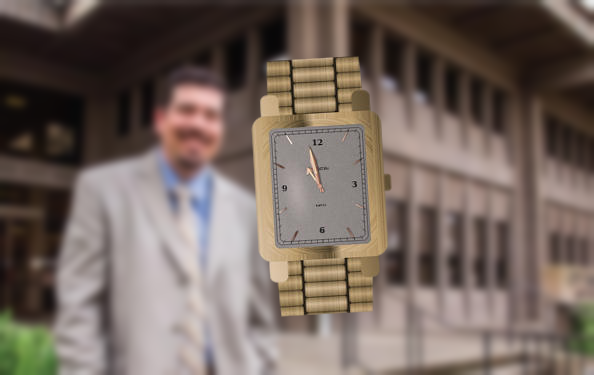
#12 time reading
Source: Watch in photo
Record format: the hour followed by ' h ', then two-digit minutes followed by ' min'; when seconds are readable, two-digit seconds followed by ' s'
10 h 58 min
